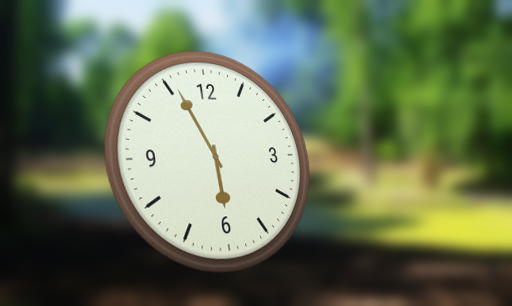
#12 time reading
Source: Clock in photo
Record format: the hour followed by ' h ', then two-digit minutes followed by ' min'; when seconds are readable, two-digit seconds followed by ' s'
5 h 56 min
